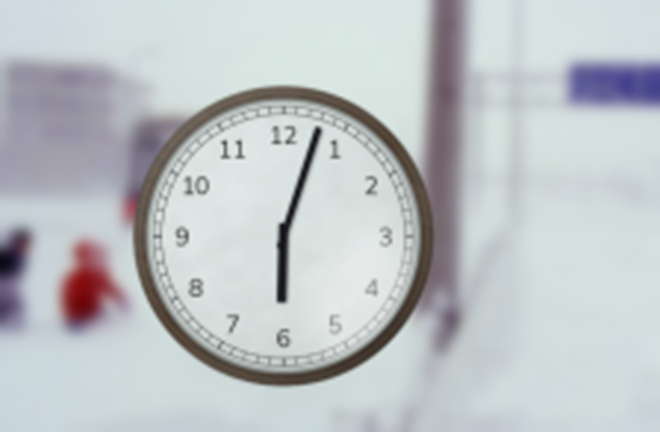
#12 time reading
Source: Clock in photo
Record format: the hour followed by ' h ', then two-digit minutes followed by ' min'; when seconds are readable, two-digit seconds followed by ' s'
6 h 03 min
